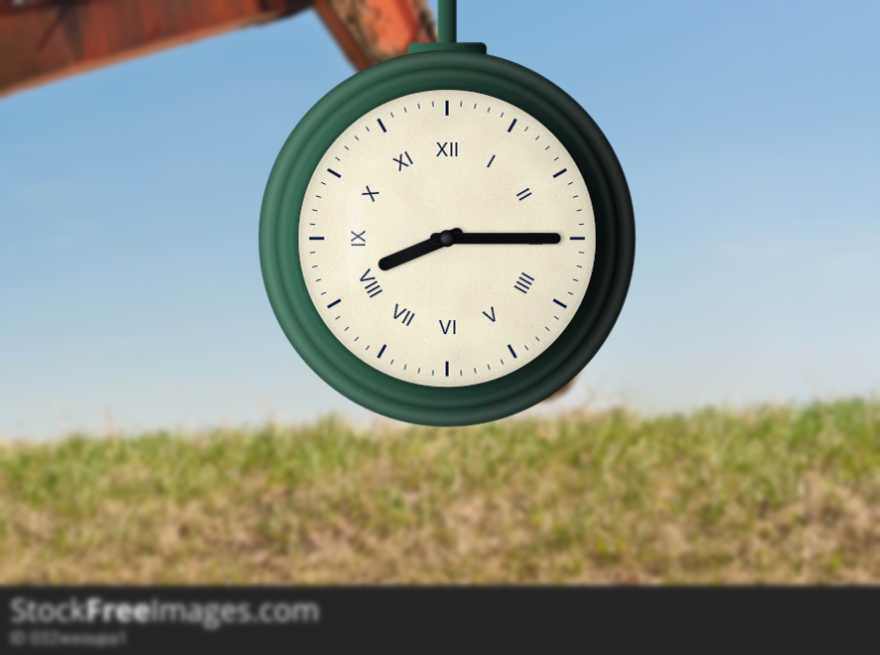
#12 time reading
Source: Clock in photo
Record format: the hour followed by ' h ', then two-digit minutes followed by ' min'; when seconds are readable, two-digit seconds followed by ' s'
8 h 15 min
